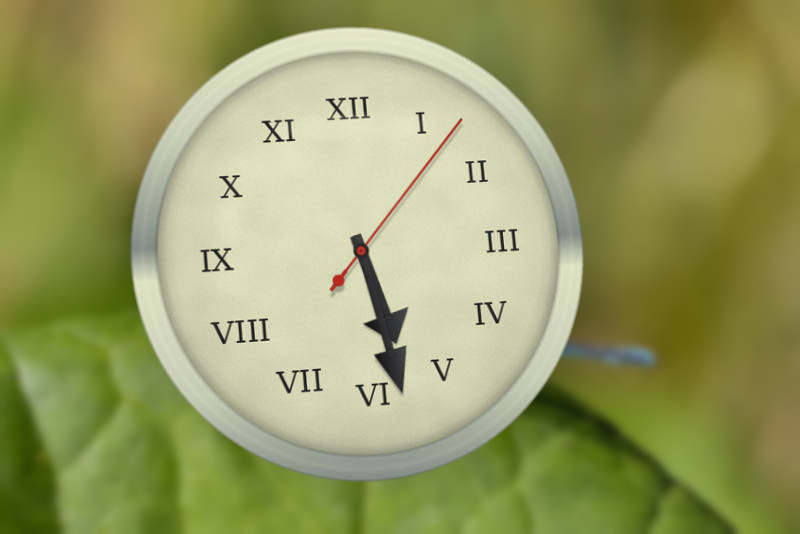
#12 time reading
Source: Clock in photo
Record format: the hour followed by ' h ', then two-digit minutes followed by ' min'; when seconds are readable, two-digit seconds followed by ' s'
5 h 28 min 07 s
